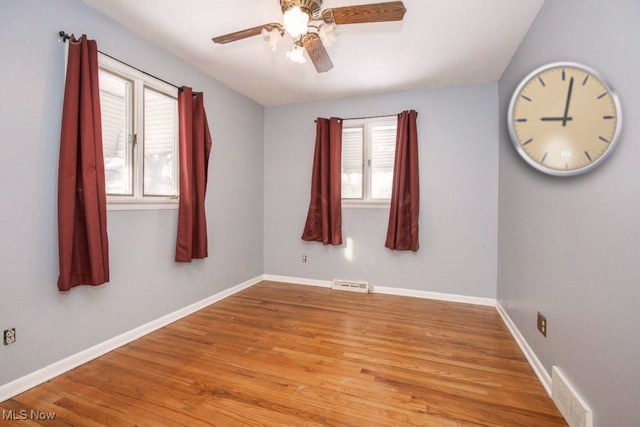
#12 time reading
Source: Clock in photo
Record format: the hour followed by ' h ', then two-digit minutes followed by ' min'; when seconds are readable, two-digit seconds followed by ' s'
9 h 02 min
